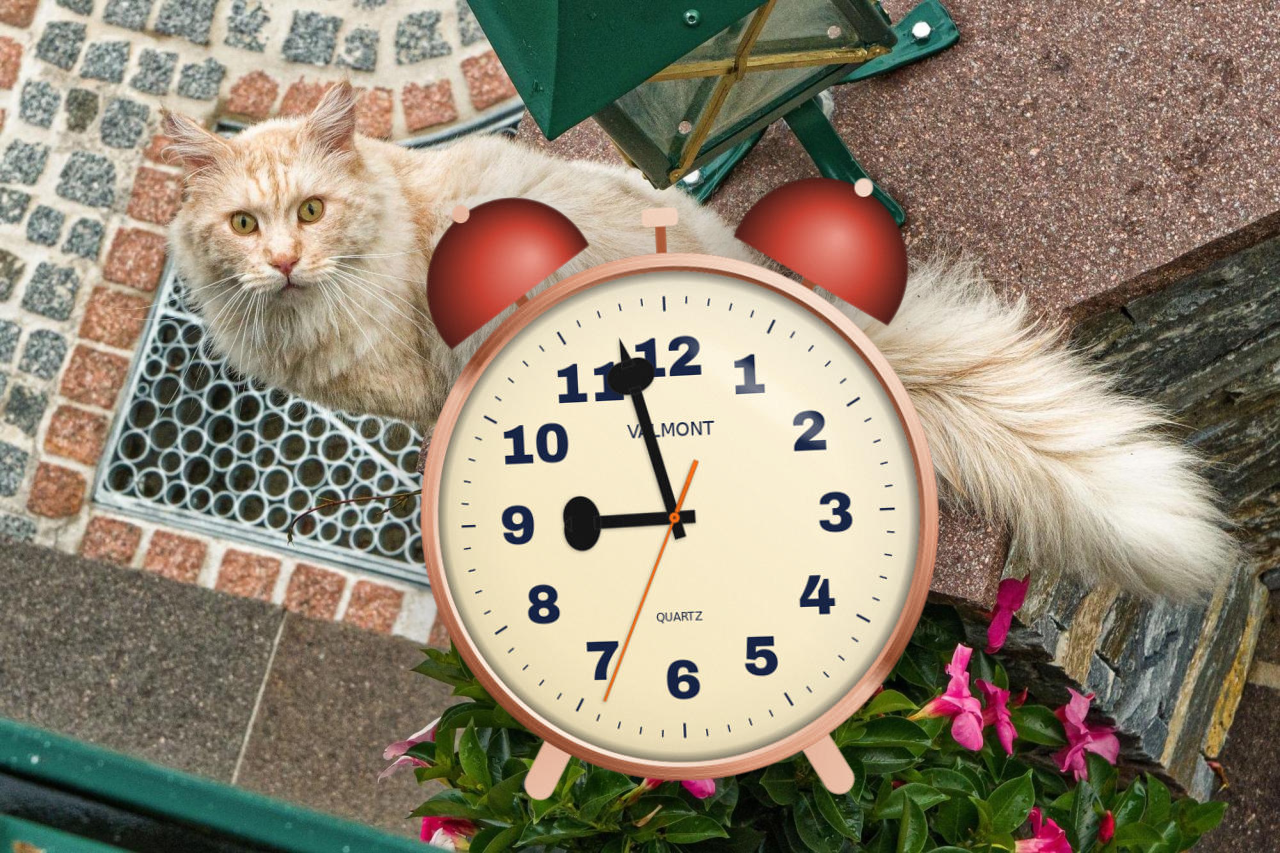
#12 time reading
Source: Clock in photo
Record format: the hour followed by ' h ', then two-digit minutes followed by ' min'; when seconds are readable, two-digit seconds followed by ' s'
8 h 57 min 34 s
